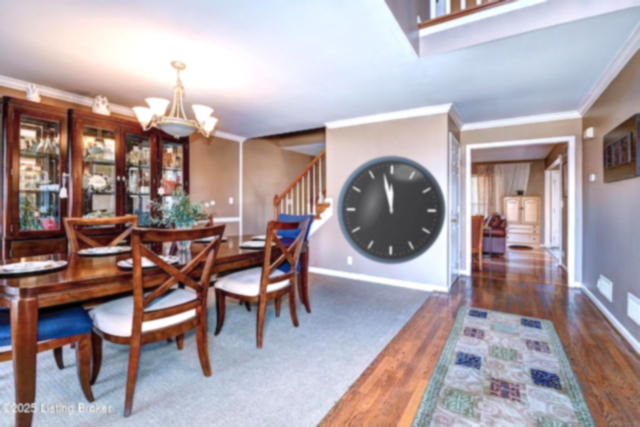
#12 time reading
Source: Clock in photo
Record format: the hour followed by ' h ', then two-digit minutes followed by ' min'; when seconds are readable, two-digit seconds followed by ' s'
11 h 58 min
